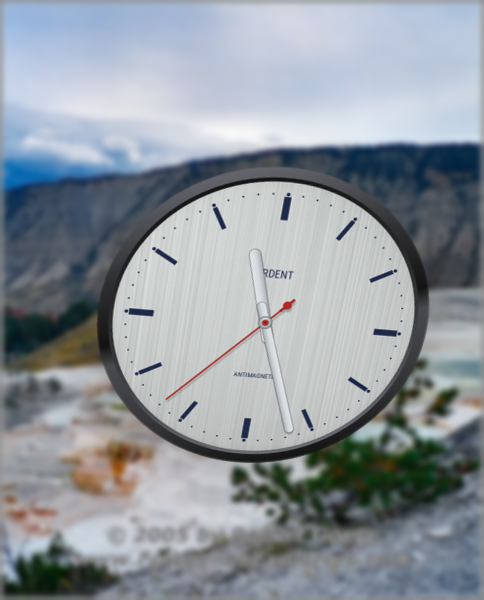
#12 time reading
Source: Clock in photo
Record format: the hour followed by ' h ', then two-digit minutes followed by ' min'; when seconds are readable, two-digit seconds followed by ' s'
11 h 26 min 37 s
